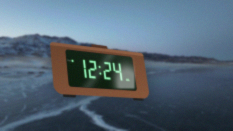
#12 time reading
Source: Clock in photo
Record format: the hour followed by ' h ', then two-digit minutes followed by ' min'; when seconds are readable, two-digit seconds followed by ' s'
12 h 24 min
